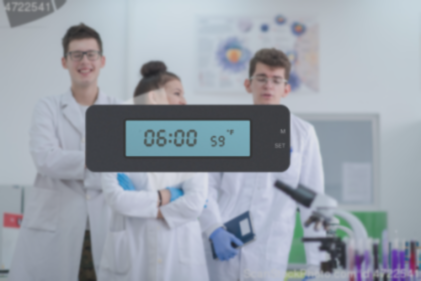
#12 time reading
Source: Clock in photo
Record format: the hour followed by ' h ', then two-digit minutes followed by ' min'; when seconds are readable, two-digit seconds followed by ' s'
6 h 00 min
